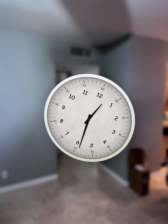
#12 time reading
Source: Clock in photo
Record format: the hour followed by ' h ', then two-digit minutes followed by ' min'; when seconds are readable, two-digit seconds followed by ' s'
12 h 29 min
